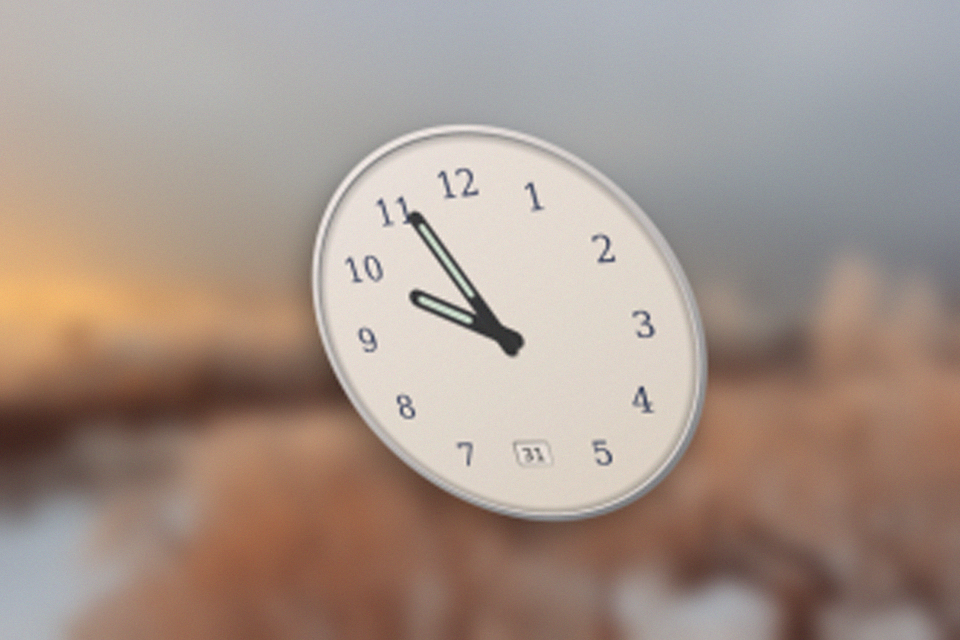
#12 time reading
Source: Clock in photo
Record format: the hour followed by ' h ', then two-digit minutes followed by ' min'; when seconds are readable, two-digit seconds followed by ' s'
9 h 56 min
